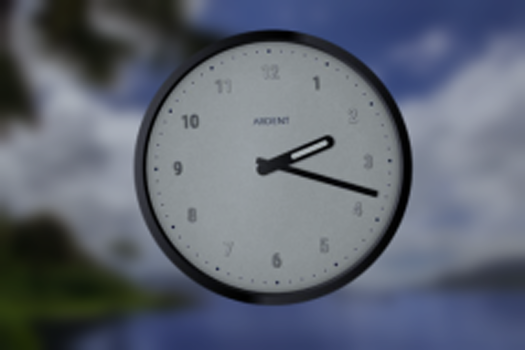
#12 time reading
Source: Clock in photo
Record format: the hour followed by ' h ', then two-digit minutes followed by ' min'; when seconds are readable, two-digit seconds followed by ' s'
2 h 18 min
